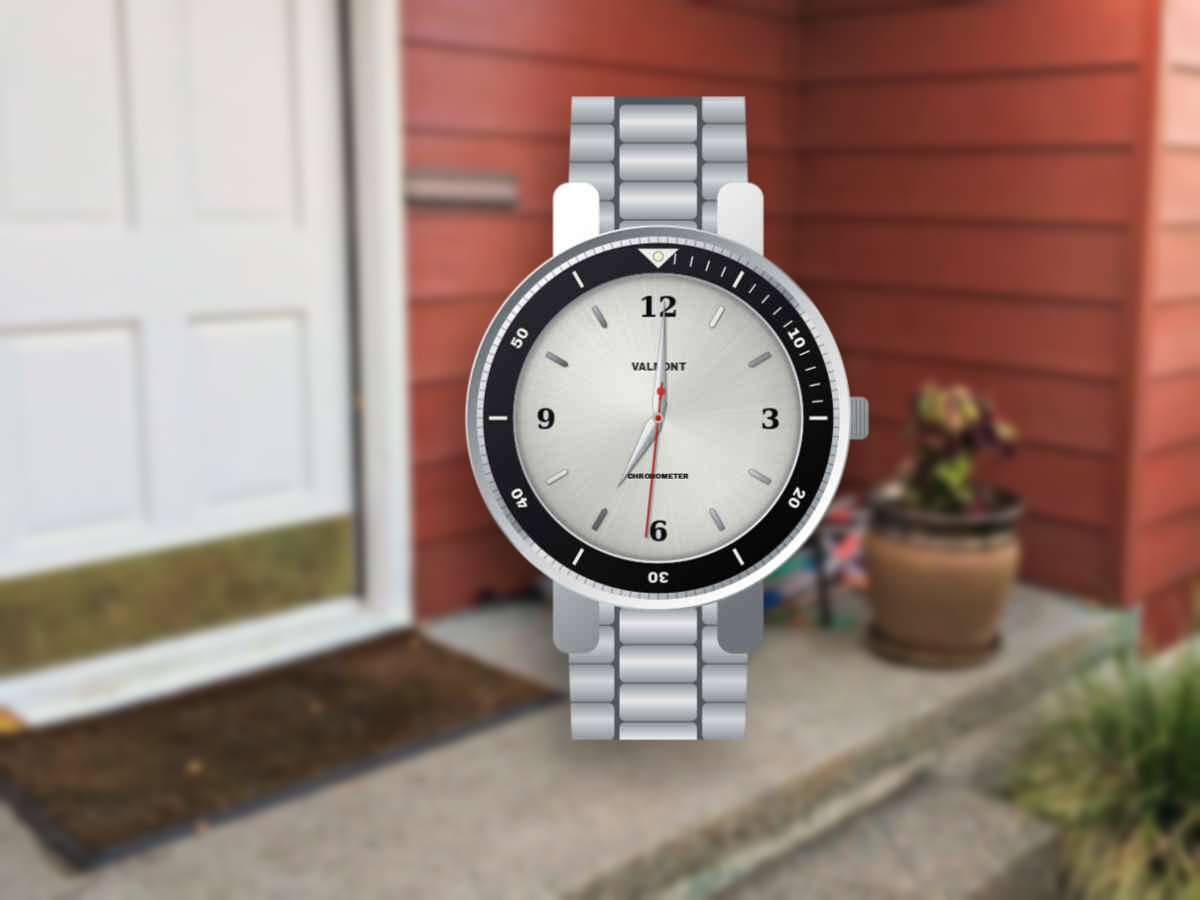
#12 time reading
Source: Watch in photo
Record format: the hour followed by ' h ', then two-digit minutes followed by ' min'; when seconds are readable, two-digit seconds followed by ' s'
7 h 00 min 31 s
